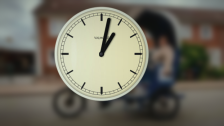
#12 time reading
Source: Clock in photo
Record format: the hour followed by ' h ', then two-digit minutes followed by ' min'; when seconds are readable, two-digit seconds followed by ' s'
1 h 02 min
